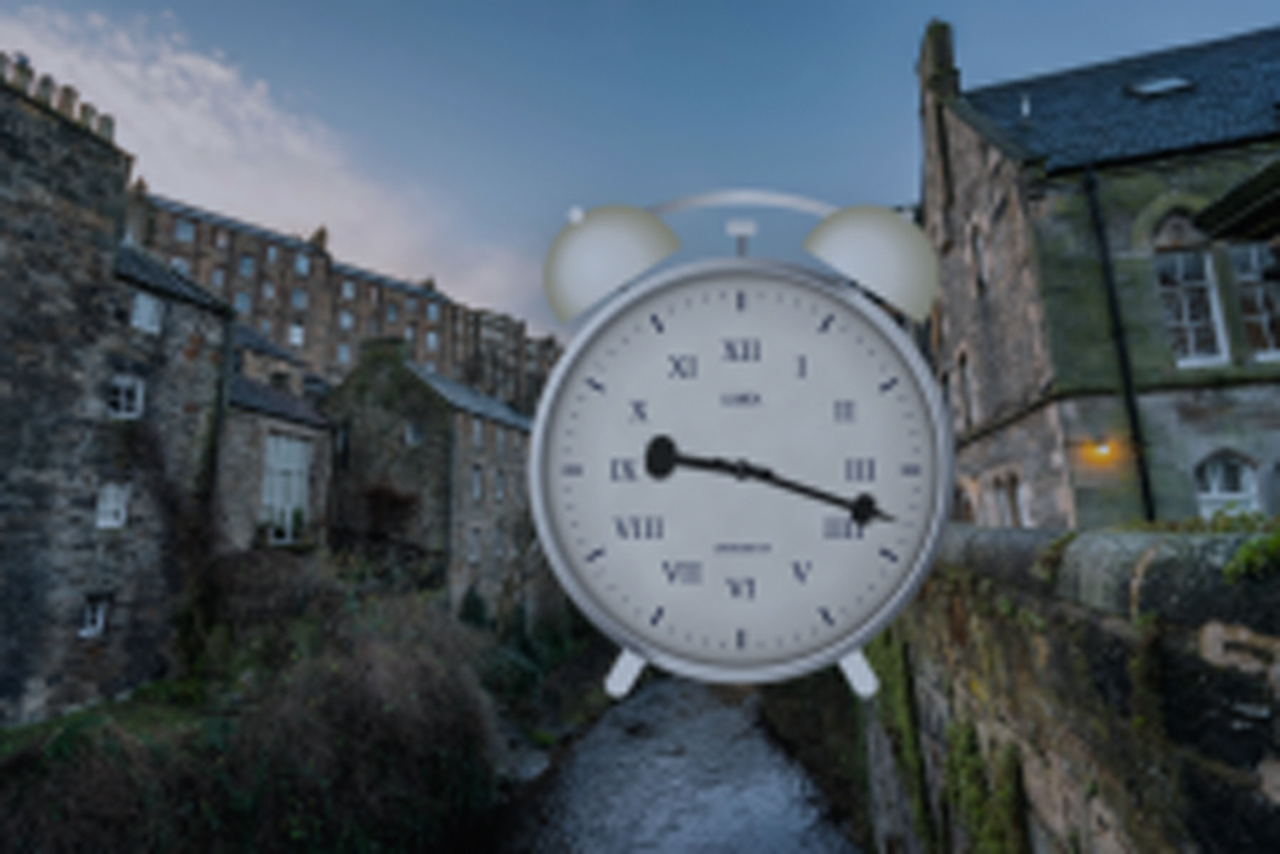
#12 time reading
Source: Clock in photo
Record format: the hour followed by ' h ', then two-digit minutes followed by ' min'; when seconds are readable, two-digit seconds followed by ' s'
9 h 18 min
